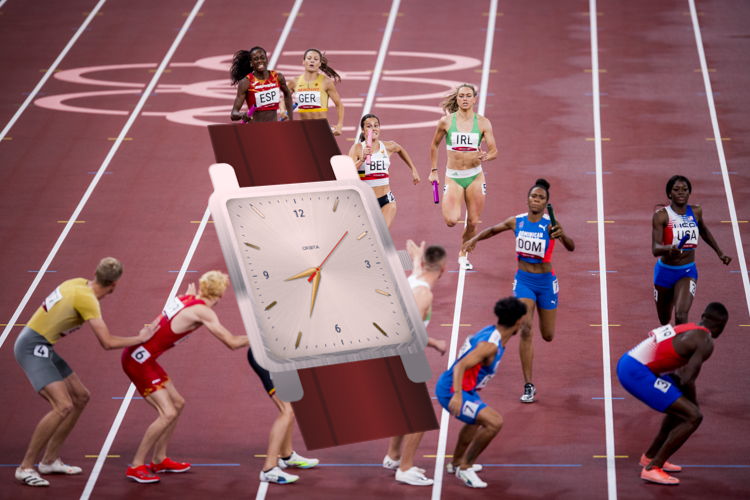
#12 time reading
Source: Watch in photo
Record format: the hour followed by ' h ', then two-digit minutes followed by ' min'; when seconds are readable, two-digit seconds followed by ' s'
8 h 34 min 08 s
